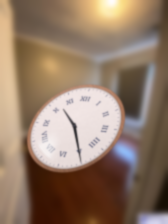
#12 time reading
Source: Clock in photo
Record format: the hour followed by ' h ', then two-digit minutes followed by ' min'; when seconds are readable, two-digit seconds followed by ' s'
10 h 25 min
